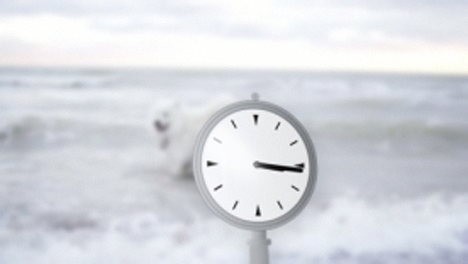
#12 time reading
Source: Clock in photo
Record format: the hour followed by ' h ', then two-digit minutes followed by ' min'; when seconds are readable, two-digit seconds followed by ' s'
3 h 16 min
